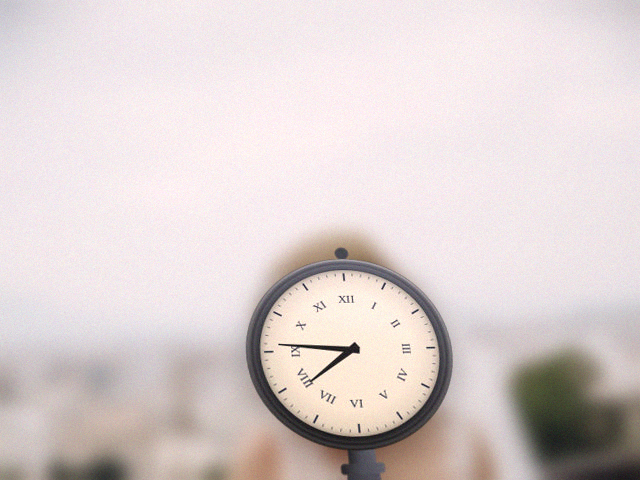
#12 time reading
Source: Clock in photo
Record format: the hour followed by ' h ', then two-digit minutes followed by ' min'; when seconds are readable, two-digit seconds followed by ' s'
7 h 46 min
